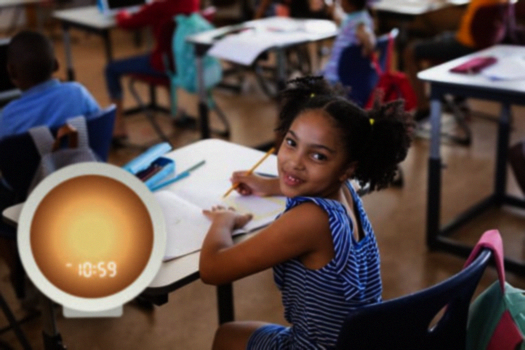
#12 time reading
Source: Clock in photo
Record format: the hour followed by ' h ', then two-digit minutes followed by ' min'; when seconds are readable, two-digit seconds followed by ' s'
10 h 59 min
